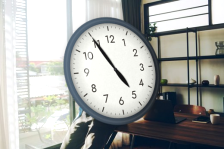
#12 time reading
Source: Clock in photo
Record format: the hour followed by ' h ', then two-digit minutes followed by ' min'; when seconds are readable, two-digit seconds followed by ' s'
4 h 55 min
